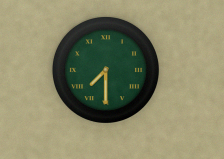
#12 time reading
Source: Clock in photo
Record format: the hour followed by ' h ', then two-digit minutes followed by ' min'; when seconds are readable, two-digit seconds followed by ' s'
7 h 30 min
